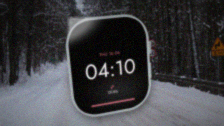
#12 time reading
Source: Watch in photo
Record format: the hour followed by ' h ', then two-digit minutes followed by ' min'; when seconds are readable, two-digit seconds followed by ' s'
4 h 10 min
